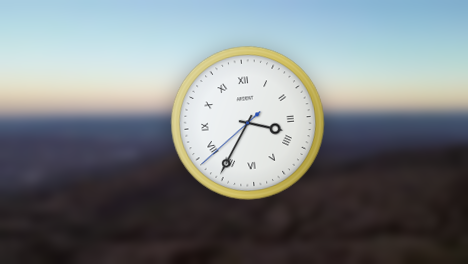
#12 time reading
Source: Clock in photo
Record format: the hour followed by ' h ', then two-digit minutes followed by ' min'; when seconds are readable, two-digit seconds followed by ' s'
3 h 35 min 39 s
